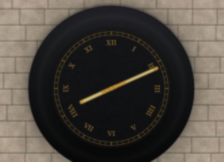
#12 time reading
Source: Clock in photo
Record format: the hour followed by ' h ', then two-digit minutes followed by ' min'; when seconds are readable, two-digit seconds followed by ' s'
8 h 11 min
